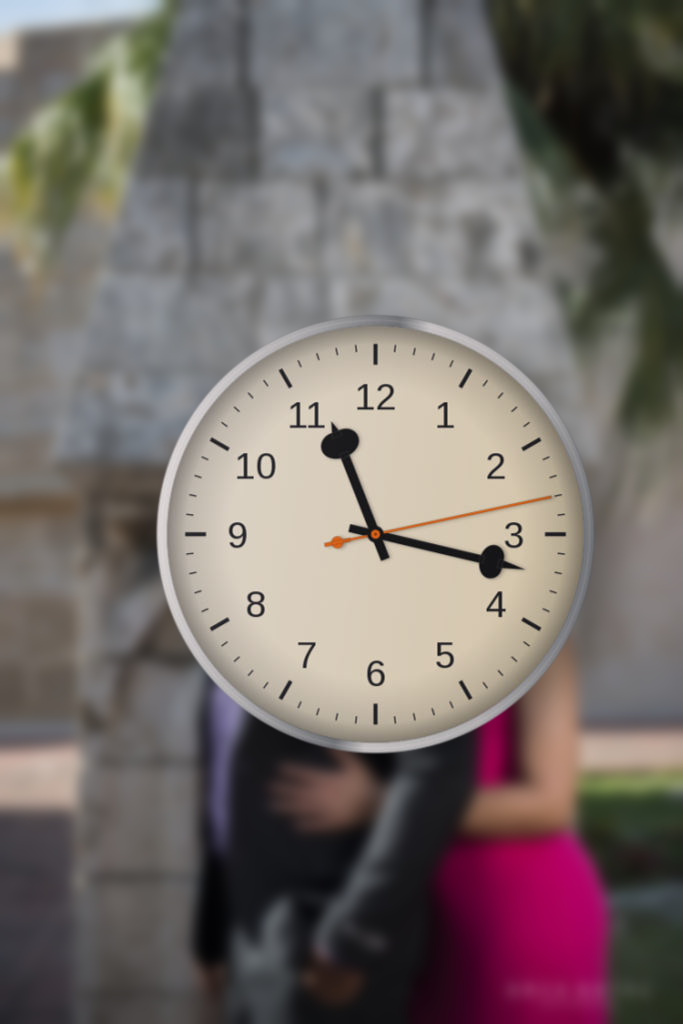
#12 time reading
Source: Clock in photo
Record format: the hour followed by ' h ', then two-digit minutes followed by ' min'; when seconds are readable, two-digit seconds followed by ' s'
11 h 17 min 13 s
